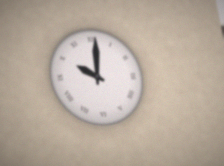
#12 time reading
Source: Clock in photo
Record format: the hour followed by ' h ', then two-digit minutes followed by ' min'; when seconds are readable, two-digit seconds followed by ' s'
10 h 01 min
